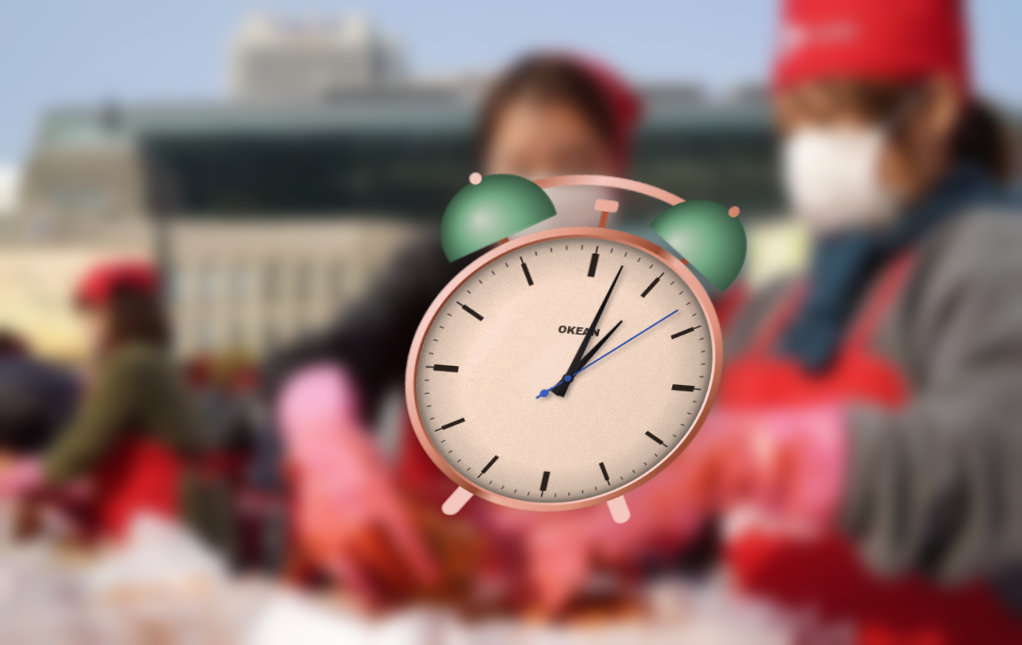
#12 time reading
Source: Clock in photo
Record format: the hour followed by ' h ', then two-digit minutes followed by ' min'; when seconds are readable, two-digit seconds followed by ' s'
1 h 02 min 08 s
